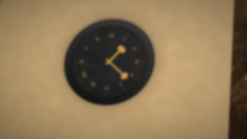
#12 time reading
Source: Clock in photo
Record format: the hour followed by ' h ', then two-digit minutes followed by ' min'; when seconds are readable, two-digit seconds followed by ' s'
1 h 22 min
